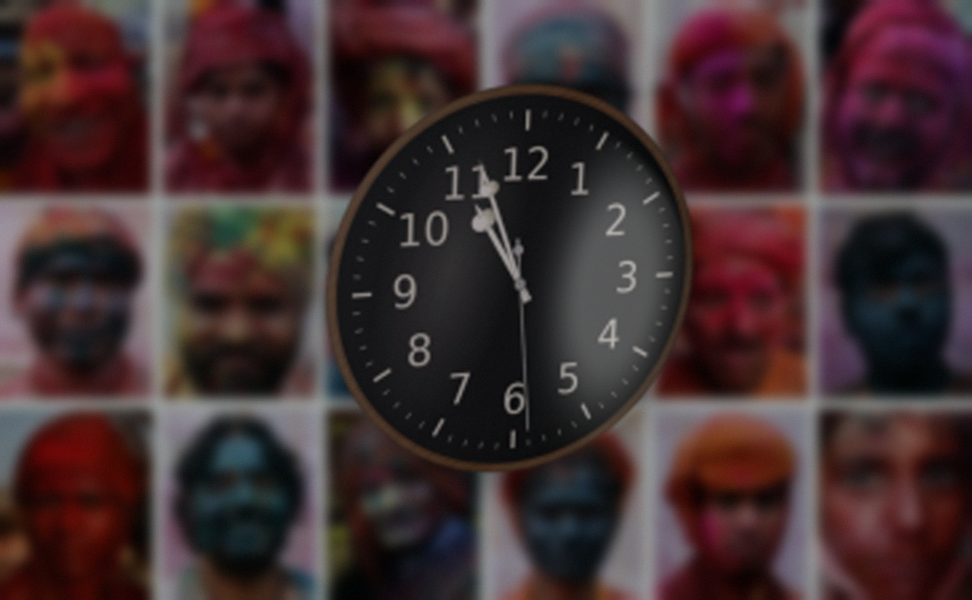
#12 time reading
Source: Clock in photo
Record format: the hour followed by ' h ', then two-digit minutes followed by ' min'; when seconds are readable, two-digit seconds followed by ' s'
10 h 56 min 29 s
